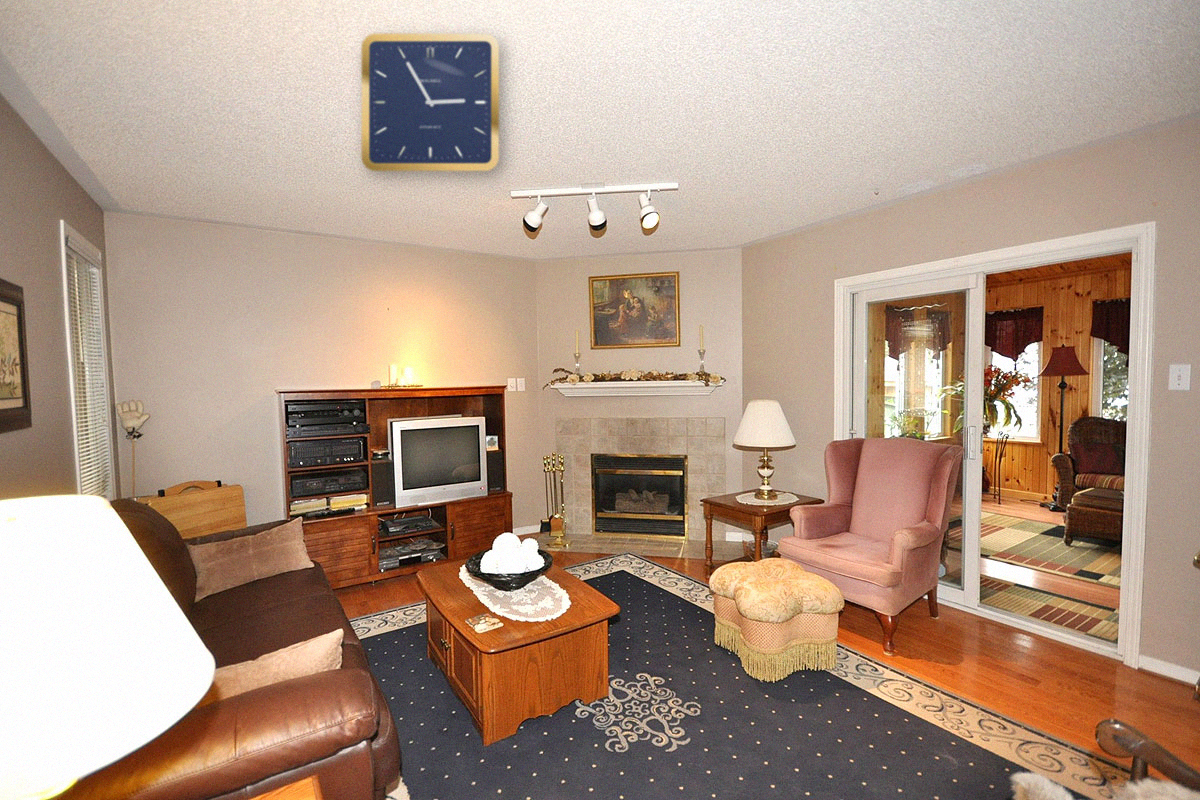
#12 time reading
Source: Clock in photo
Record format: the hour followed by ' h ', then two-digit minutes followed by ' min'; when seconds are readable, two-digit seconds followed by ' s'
2 h 55 min
